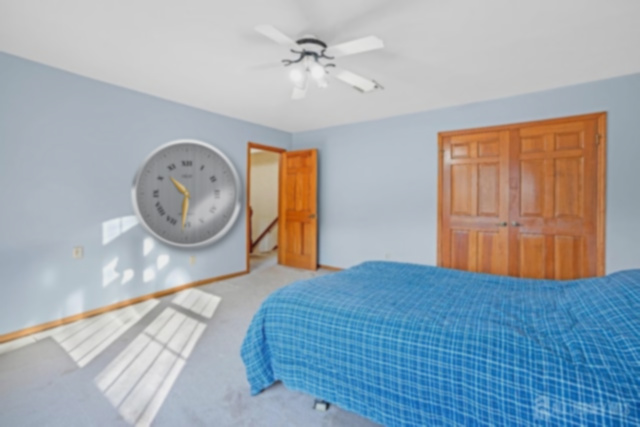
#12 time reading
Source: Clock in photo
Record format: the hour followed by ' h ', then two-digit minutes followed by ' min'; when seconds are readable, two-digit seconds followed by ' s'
10 h 31 min
